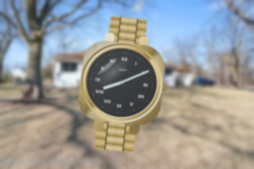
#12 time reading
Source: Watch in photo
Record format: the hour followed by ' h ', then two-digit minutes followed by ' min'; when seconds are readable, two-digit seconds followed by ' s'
8 h 10 min
